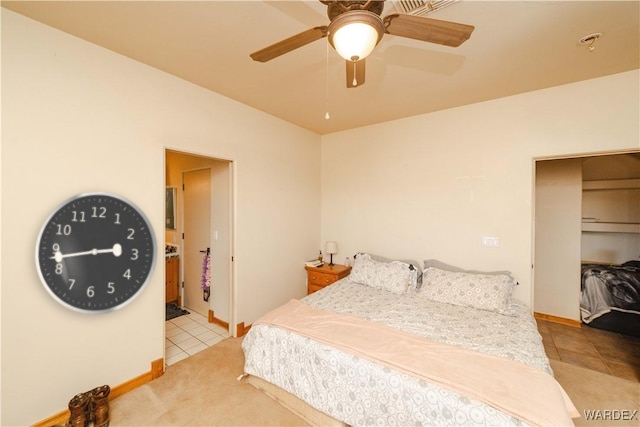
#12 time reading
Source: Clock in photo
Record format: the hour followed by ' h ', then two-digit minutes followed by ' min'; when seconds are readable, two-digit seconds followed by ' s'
2 h 43 min
